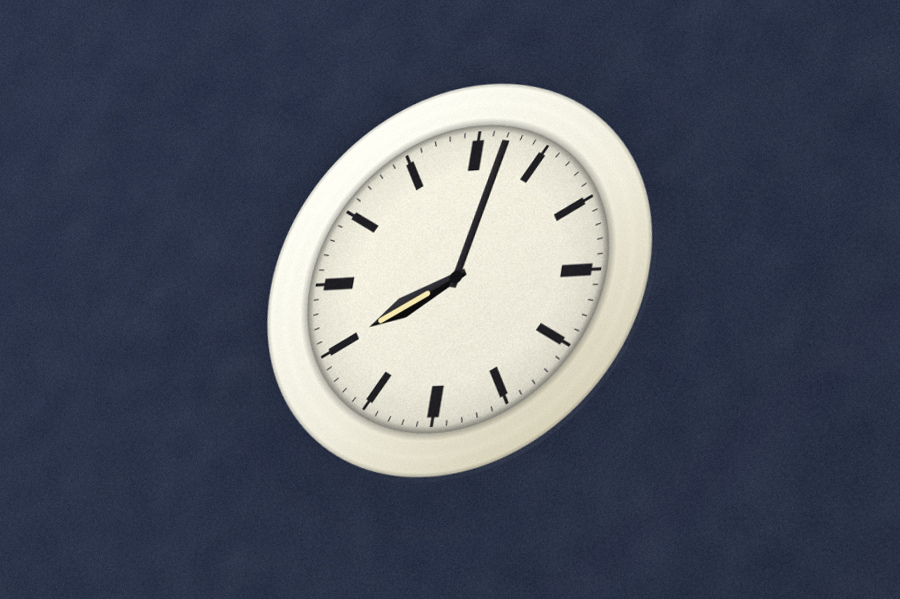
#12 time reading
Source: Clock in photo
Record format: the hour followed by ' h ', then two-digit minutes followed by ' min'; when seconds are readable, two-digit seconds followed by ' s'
8 h 02 min
